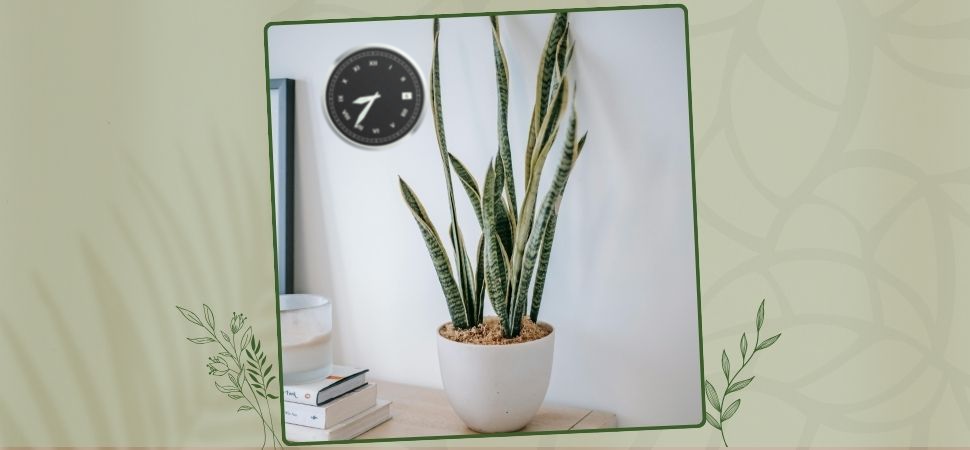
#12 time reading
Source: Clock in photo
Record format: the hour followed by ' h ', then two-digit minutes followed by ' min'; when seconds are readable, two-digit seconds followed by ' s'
8 h 36 min
